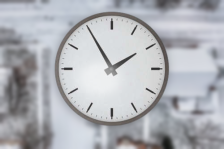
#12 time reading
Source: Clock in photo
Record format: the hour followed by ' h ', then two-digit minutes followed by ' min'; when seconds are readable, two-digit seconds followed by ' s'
1 h 55 min
